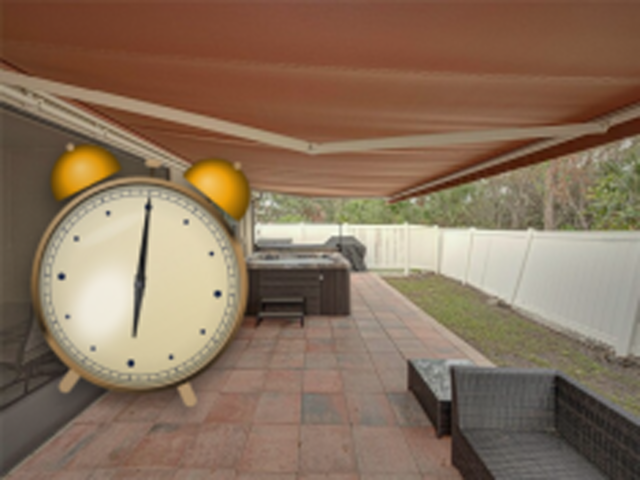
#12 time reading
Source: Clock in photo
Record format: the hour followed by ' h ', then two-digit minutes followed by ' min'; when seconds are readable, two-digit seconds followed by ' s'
6 h 00 min
